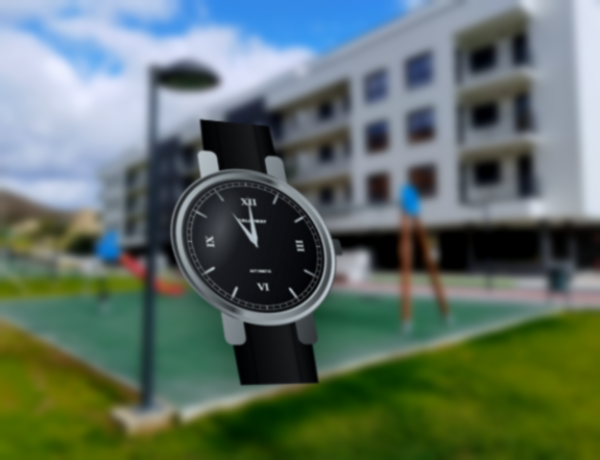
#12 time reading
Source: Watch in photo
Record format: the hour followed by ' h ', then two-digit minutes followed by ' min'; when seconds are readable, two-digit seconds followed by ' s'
11 h 00 min
